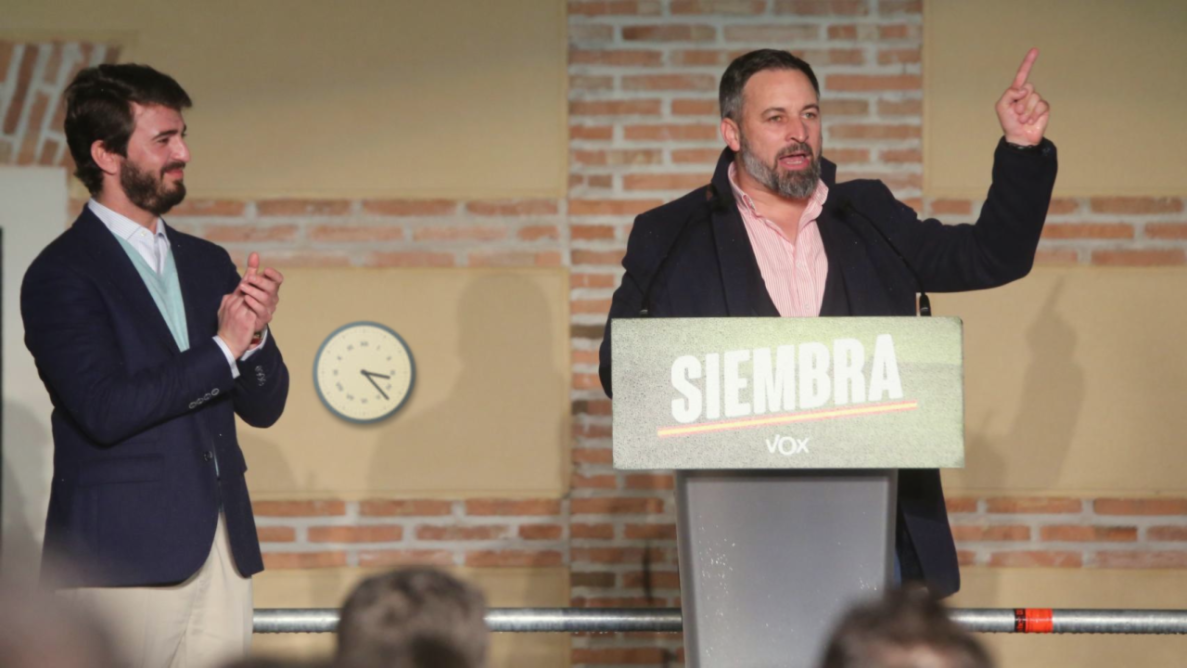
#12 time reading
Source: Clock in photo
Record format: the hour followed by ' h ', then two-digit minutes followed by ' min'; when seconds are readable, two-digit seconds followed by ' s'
3 h 23 min
